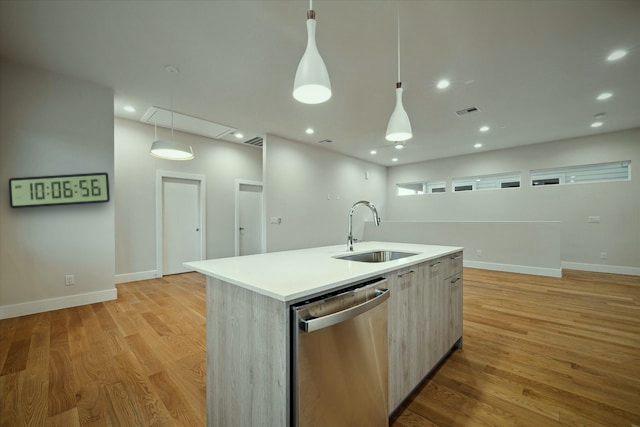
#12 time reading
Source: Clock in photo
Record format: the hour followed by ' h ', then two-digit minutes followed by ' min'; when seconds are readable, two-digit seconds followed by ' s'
10 h 06 min 56 s
